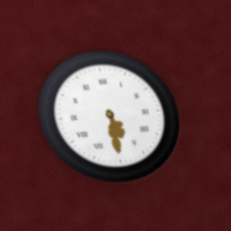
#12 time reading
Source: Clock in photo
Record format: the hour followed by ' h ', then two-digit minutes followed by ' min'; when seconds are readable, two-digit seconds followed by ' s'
5 h 30 min
